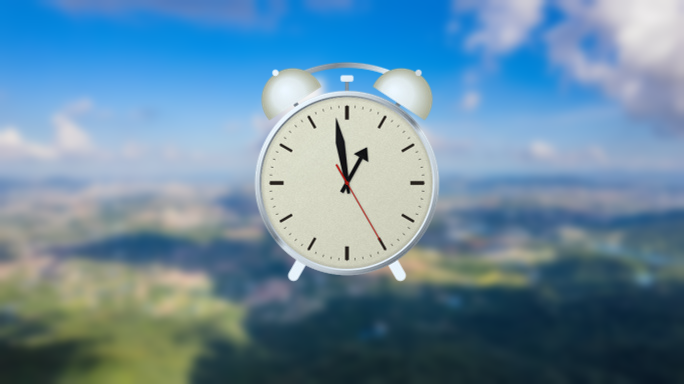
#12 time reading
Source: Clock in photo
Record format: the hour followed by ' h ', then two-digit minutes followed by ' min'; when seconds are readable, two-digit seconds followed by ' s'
12 h 58 min 25 s
